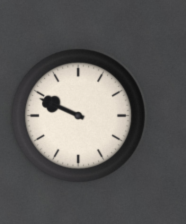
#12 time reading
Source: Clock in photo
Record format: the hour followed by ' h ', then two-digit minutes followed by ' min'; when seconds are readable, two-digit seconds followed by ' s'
9 h 49 min
